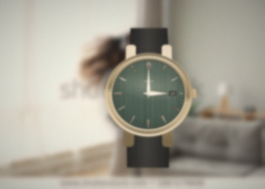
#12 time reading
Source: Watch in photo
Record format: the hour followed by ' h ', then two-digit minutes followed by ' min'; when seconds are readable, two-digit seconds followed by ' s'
3 h 00 min
